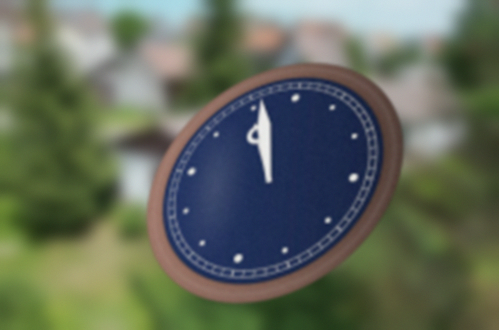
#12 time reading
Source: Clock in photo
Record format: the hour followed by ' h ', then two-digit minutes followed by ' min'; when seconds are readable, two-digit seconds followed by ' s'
10 h 56 min
